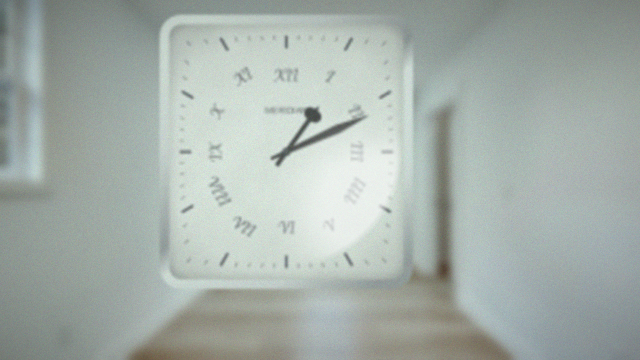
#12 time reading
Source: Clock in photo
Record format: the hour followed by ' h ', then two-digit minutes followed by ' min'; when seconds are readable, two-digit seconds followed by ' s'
1 h 11 min
